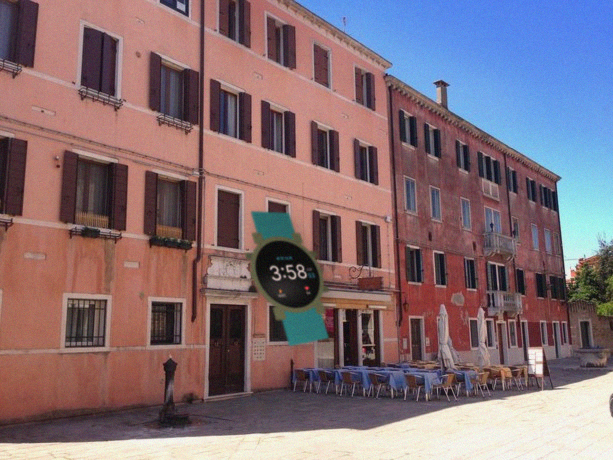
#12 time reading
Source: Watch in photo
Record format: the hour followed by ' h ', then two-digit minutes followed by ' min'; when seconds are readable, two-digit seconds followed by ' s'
3 h 58 min
